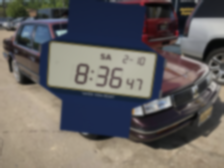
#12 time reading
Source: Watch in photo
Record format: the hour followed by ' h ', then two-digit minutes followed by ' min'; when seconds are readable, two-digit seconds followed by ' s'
8 h 36 min 47 s
